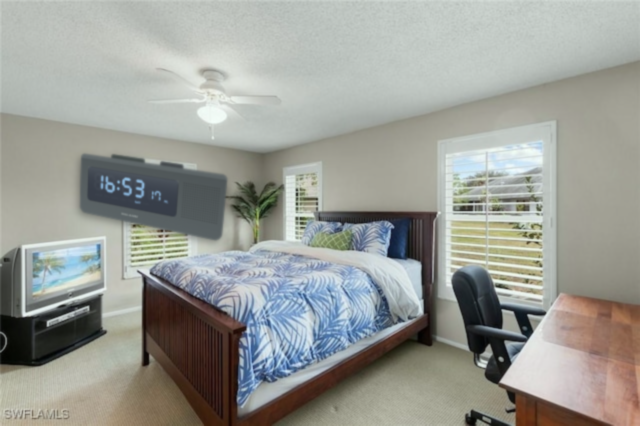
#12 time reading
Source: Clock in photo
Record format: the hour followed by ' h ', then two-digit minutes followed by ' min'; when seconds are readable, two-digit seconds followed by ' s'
16 h 53 min
